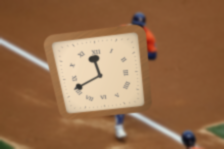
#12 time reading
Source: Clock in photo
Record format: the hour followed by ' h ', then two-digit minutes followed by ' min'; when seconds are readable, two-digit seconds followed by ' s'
11 h 41 min
